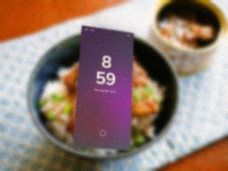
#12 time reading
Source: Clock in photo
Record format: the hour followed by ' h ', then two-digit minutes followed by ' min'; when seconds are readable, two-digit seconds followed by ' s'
8 h 59 min
